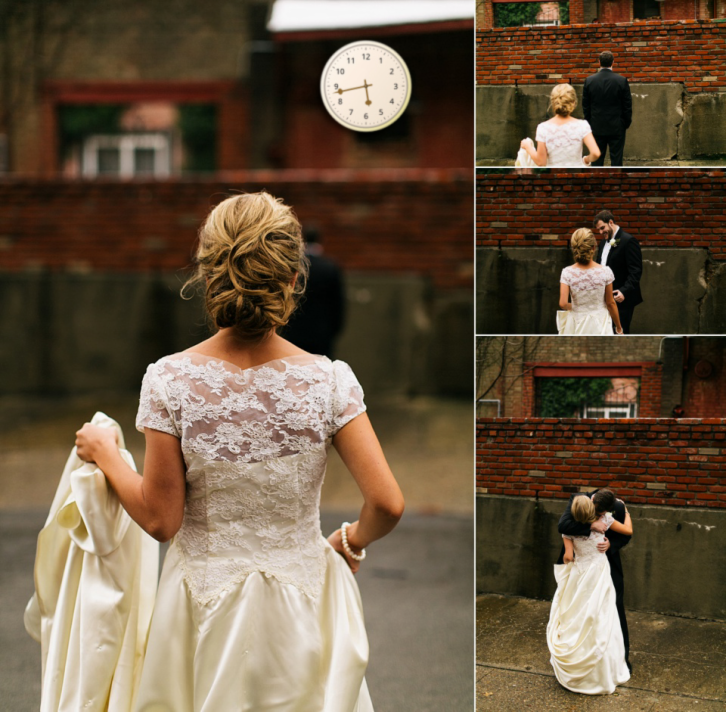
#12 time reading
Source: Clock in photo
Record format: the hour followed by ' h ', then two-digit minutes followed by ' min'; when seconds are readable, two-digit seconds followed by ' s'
5 h 43 min
